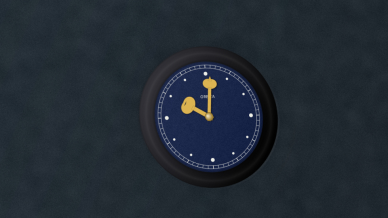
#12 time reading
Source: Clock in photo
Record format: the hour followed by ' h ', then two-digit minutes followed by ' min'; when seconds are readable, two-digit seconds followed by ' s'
10 h 01 min
